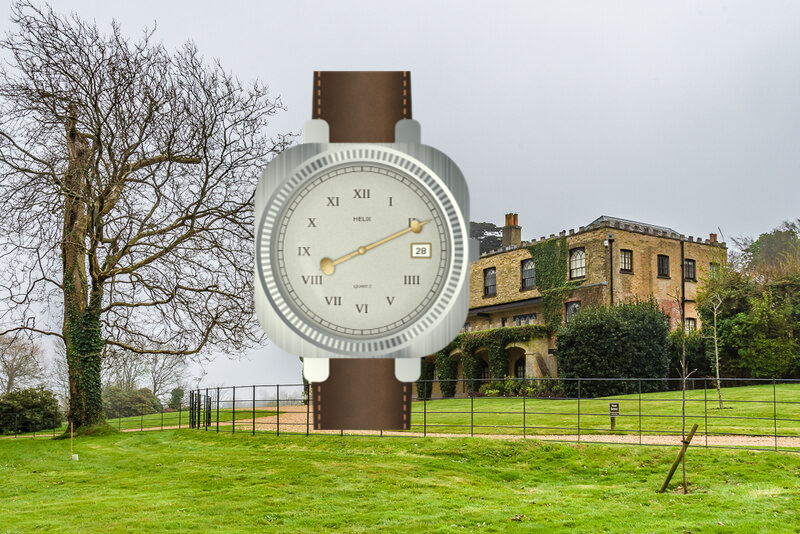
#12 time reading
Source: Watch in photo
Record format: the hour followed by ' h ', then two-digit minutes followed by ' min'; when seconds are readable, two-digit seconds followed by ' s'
8 h 11 min
